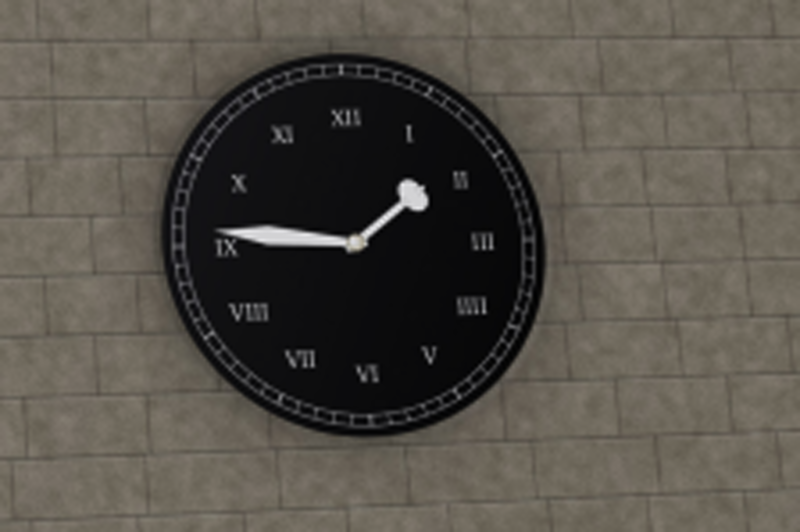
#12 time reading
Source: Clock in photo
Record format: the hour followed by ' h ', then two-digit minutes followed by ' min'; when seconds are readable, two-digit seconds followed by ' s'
1 h 46 min
